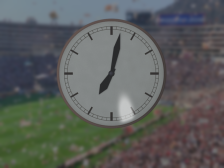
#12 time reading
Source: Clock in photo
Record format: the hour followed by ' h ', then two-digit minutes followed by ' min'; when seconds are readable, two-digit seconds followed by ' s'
7 h 02 min
